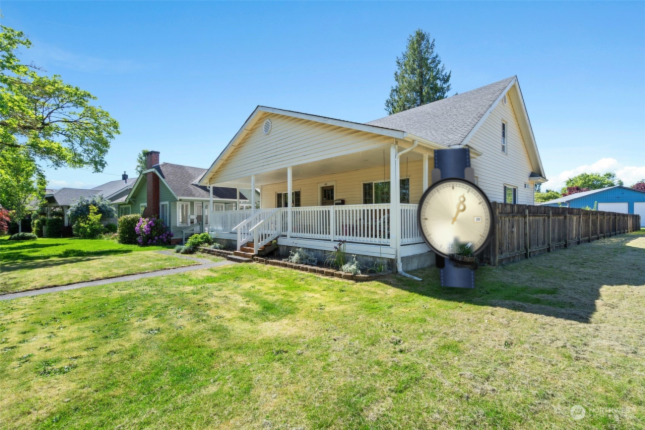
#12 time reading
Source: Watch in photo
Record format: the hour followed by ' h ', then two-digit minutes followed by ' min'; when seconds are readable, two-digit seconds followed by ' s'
1 h 04 min
